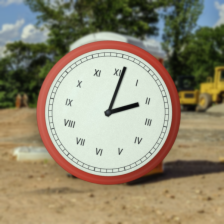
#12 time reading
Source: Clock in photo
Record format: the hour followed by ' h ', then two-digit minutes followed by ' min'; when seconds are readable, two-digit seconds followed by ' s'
2 h 01 min
